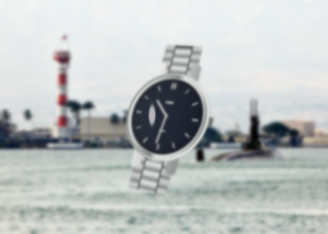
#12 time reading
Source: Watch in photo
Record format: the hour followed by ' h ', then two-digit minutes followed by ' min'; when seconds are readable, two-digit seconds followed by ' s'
10 h 31 min
